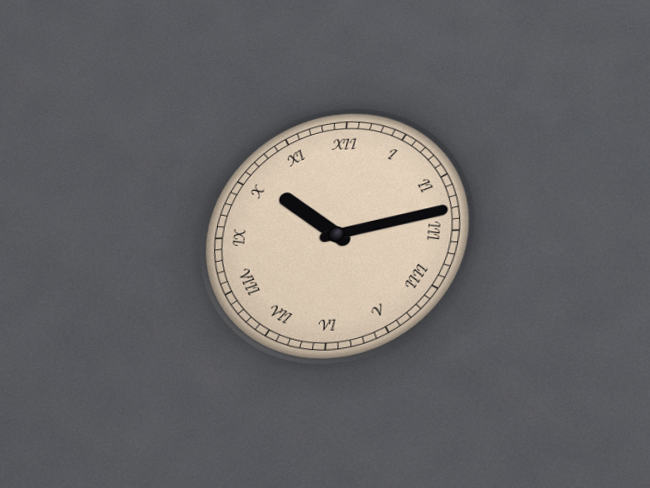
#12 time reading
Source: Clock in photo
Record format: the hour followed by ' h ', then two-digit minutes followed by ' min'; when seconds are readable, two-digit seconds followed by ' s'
10 h 13 min
